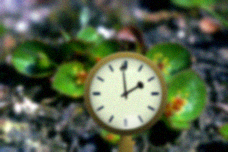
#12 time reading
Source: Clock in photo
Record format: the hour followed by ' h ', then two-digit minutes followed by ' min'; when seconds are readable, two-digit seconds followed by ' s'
1 h 59 min
